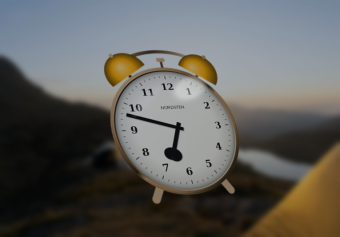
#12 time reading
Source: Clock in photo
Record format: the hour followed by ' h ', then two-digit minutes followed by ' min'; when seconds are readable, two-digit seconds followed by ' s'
6 h 48 min
